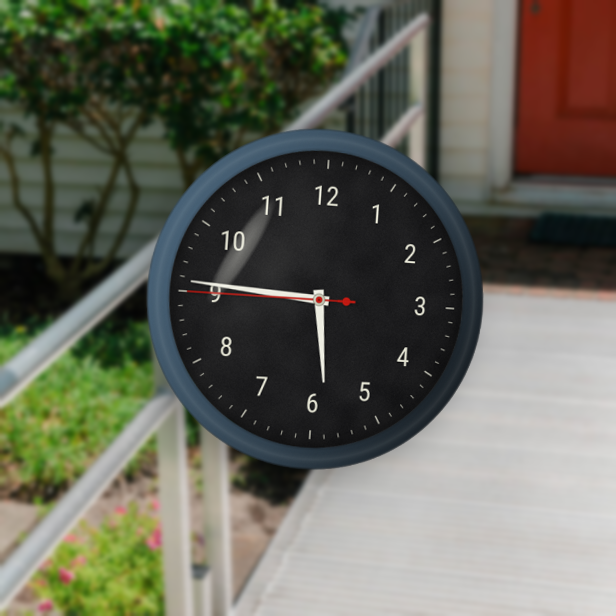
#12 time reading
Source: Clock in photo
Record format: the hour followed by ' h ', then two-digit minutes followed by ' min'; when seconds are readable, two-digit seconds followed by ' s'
5 h 45 min 45 s
